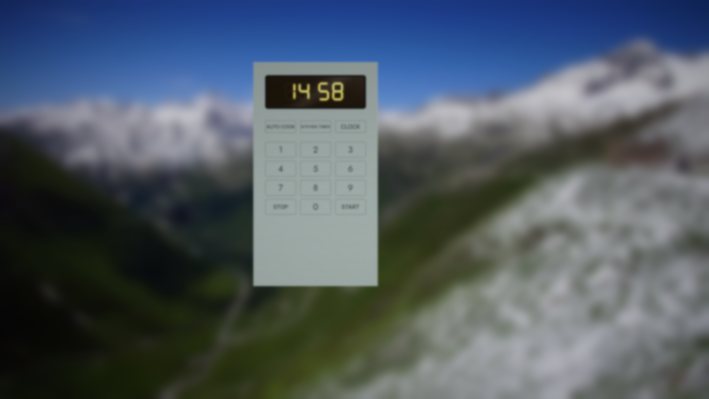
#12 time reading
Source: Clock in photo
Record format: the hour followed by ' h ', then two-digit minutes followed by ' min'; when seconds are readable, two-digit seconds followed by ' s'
14 h 58 min
